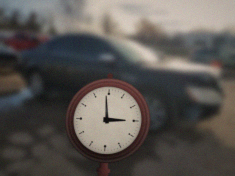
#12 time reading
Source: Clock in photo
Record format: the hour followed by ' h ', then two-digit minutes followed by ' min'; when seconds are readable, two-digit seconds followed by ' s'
2 h 59 min
